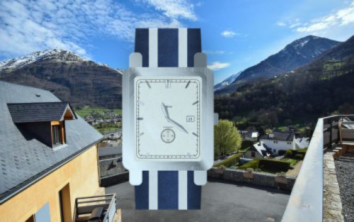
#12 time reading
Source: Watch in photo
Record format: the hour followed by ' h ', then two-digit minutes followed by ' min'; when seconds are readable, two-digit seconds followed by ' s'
11 h 21 min
